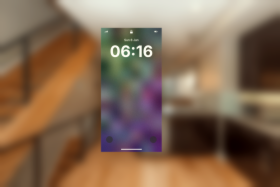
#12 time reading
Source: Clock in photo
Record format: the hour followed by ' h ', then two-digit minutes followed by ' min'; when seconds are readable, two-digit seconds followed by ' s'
6 h 16 min
